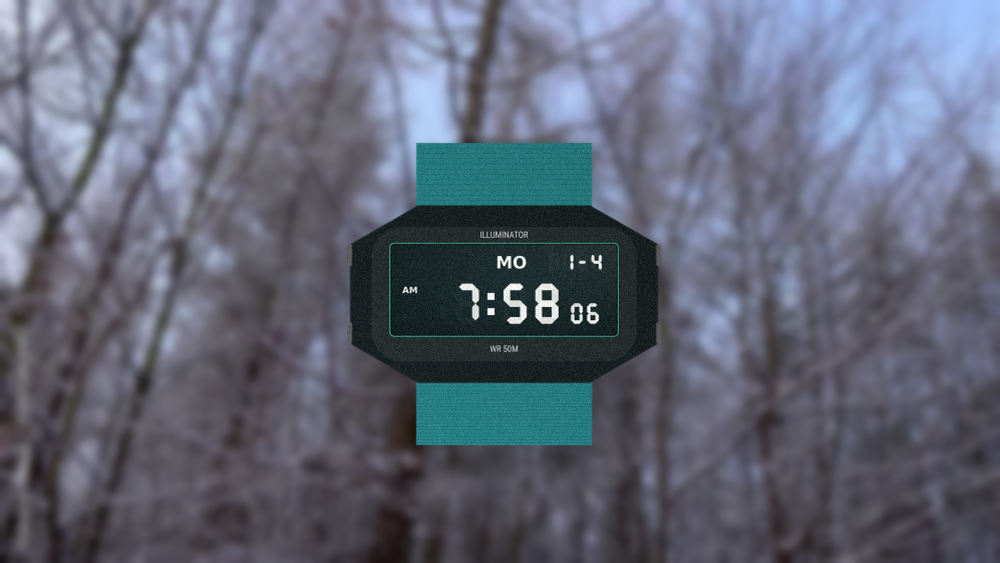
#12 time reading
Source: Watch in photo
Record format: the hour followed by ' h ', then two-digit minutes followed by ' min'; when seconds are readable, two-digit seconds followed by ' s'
7 h 58 min 06 s
